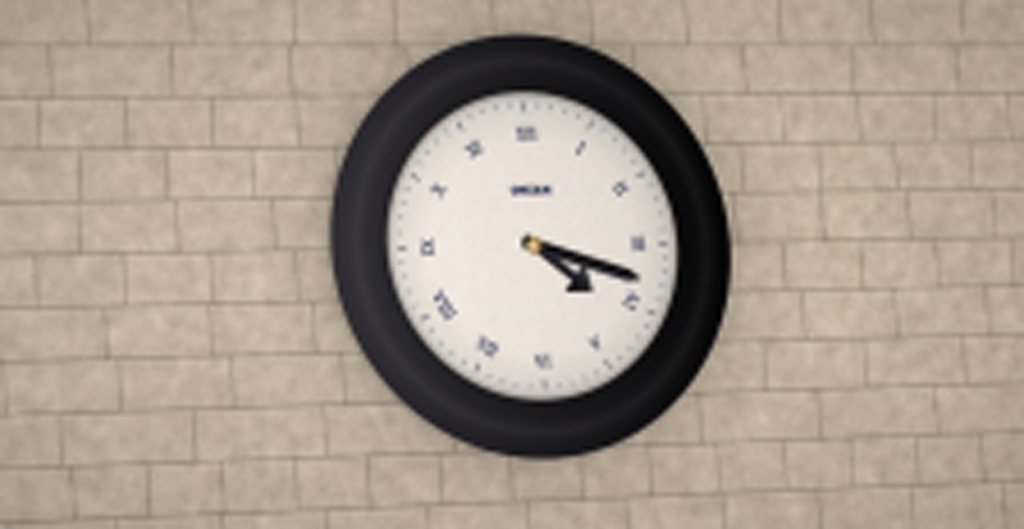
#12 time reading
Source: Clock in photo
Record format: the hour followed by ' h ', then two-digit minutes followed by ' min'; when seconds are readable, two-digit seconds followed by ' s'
4 h 18 min
